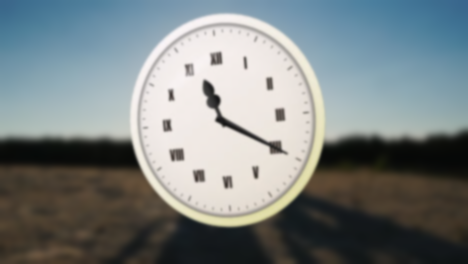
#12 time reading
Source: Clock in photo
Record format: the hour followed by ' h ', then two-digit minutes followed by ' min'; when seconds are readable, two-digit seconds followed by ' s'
11 h 20 min
